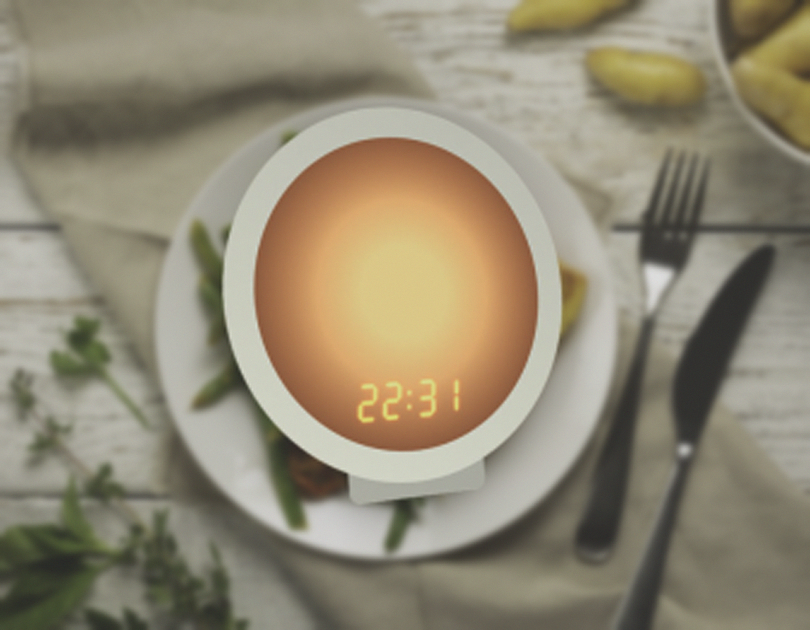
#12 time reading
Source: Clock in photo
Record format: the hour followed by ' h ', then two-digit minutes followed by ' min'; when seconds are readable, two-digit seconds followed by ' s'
22 h 31 min
